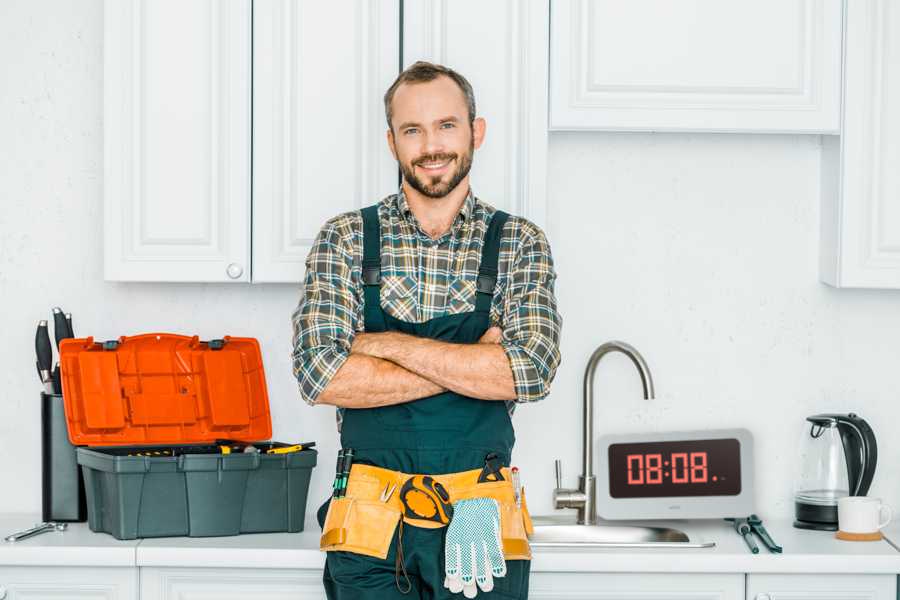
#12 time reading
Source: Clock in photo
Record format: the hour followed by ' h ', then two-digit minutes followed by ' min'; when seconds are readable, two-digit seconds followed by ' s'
8 h 08 min
